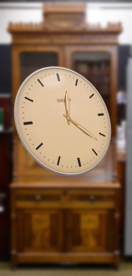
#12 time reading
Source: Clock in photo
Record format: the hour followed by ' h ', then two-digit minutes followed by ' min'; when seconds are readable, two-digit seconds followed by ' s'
12 h 22 min
